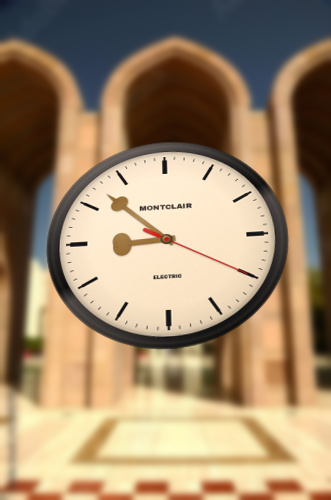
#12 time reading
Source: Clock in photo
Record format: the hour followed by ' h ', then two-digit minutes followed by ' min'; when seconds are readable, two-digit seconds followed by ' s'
8 h 52 min 20 s
